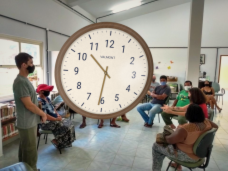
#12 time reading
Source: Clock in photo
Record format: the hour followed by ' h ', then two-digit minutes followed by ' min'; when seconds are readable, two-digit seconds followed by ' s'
10 h 31 min
